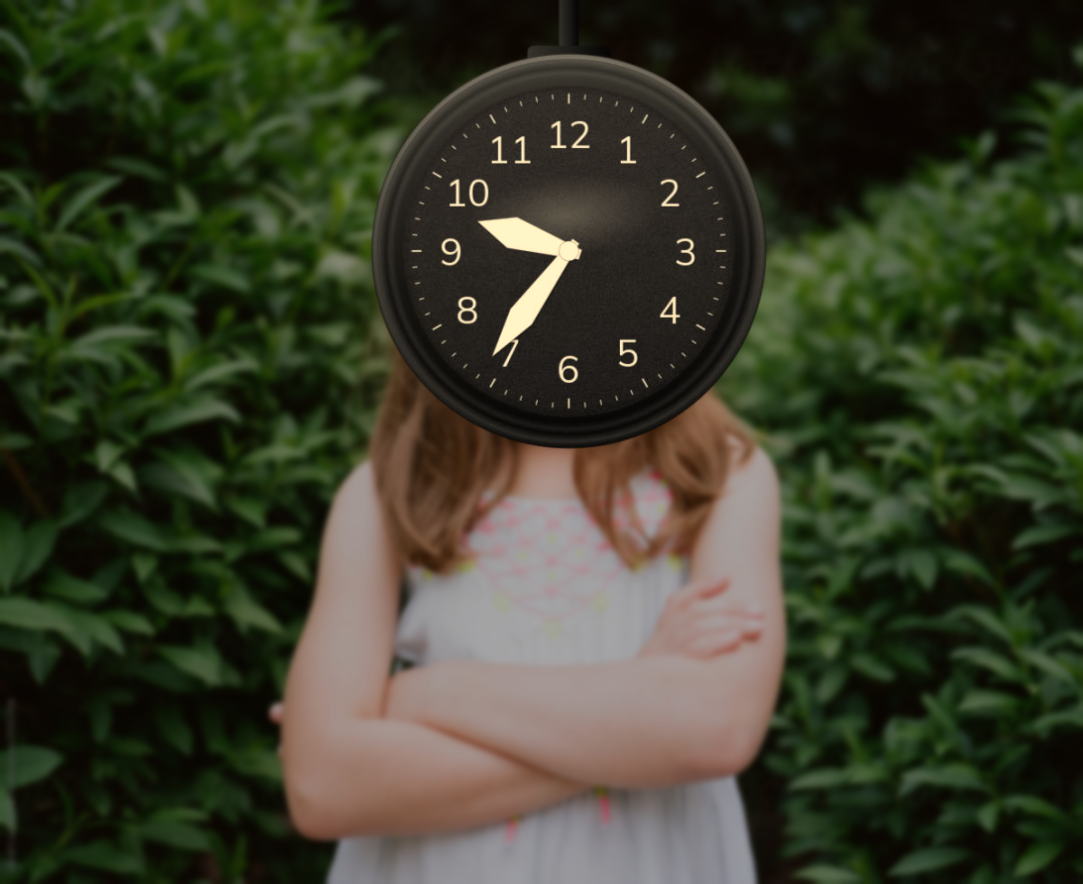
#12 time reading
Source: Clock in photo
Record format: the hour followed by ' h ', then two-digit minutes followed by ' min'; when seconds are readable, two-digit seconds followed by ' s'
9 h 36 min
